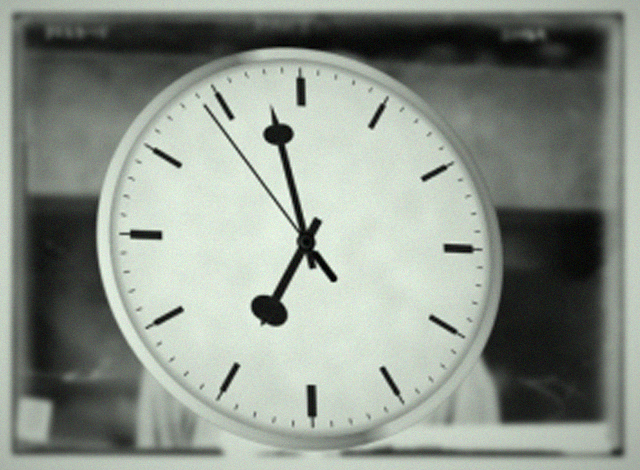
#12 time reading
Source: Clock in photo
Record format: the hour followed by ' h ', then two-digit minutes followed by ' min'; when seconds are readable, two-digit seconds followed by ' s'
6 h 57 min 54 s
